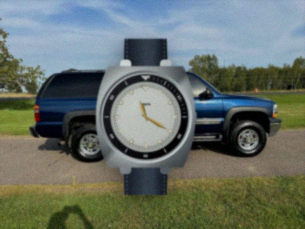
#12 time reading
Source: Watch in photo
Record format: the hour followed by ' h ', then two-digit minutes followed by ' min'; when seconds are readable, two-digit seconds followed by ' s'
11 h 20 min
